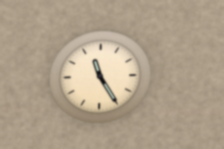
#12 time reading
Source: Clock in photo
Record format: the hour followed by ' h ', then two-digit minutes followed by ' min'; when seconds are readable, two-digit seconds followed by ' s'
11 h 25 min
